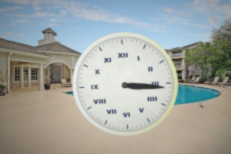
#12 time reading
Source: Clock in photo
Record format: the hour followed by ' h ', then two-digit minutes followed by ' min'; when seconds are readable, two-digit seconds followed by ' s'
3 h 16 min
